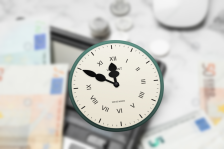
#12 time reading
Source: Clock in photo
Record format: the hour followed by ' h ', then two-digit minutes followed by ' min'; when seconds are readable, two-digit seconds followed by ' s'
11 h 50 min
